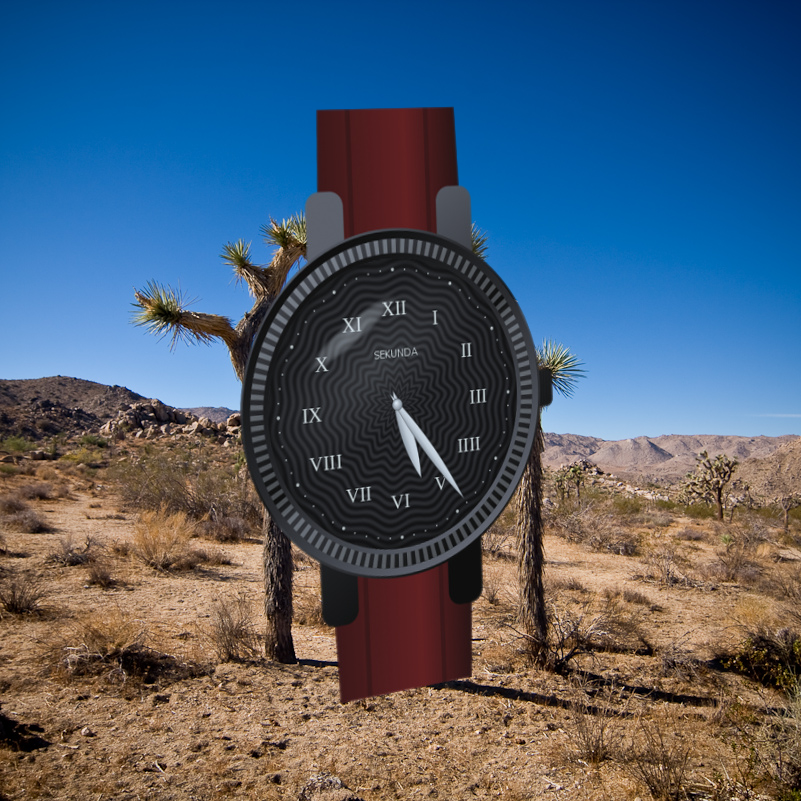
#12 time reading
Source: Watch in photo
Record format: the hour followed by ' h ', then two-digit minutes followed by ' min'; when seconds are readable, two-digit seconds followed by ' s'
5 h 24 min
